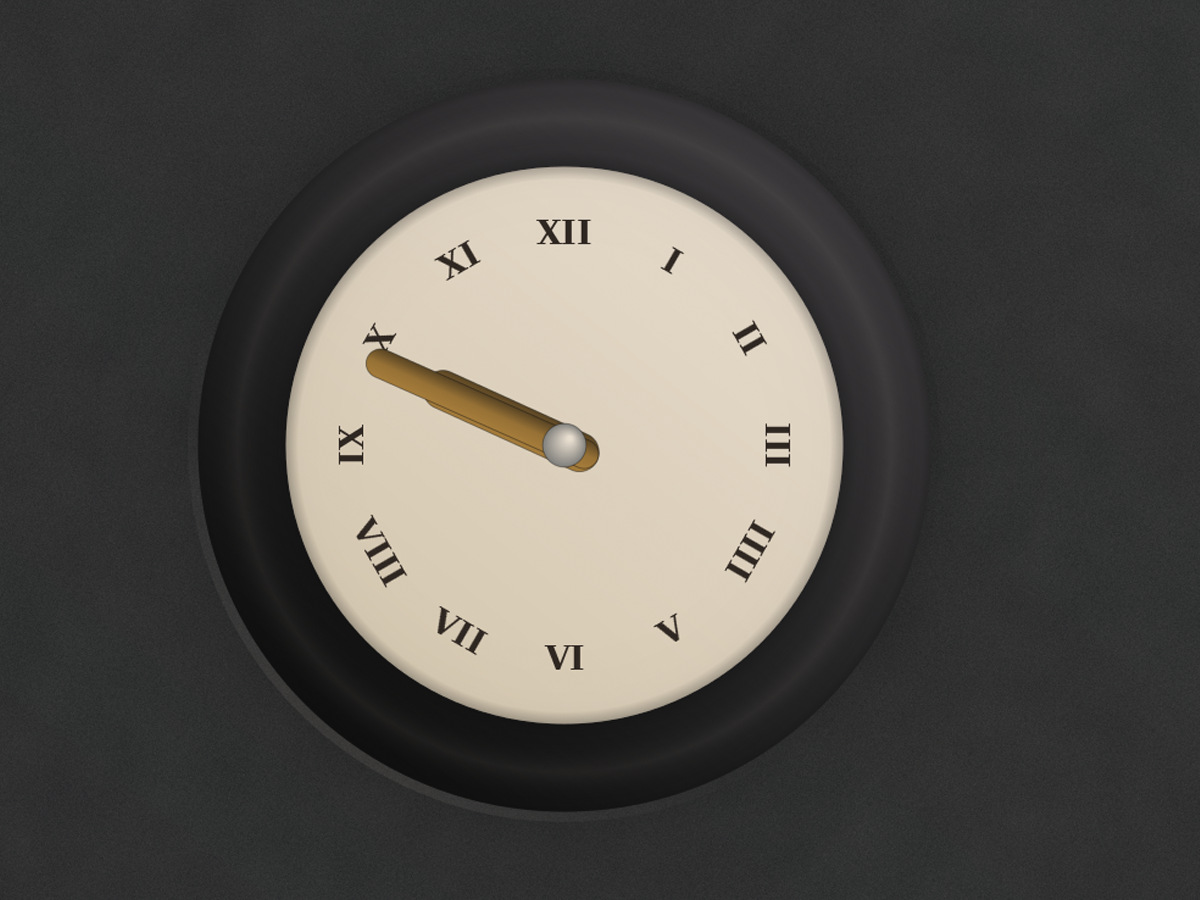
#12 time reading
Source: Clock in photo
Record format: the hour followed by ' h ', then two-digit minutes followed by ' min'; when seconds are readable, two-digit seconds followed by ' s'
9 h 49 min
